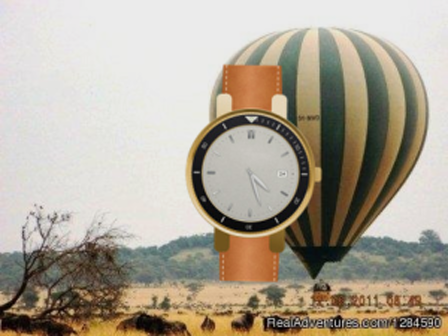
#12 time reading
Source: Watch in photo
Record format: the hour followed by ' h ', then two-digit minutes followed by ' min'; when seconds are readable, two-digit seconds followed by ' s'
4 h 27 min
